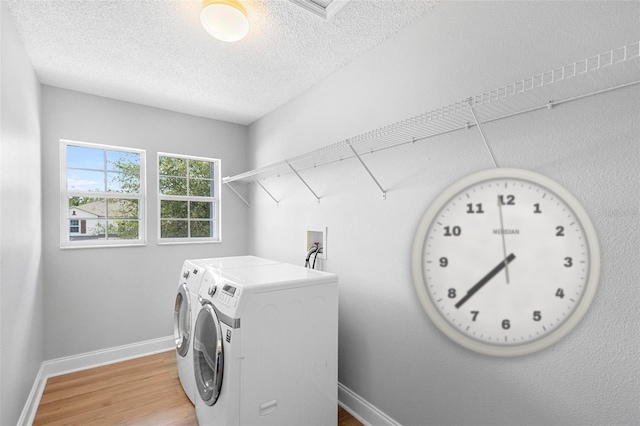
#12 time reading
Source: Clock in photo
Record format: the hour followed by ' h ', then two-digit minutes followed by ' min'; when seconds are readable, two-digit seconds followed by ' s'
7 h 37 min 59 s
